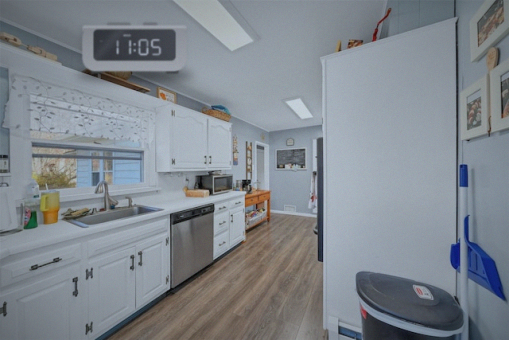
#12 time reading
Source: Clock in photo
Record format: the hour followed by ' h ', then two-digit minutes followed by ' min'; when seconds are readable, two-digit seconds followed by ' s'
11 h 05 min
